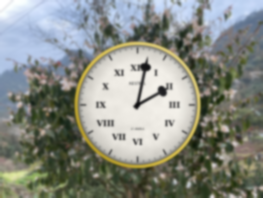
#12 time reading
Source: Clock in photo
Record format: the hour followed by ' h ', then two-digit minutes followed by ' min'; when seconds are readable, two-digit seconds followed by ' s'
2 h 02 min
